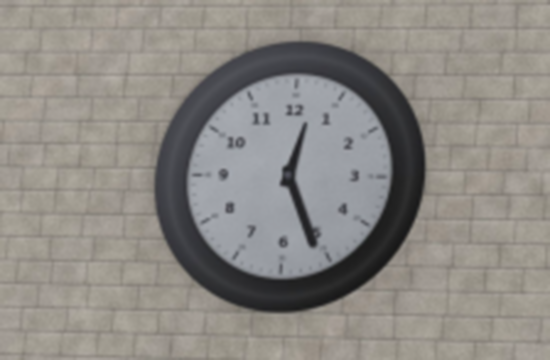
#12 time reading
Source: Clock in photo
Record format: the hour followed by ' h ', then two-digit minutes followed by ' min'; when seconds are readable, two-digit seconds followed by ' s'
12 h 26 min
